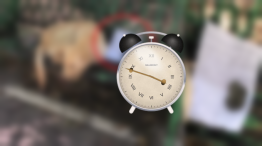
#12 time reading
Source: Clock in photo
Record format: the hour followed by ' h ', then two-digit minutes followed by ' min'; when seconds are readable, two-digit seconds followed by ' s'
3 h 48 min
